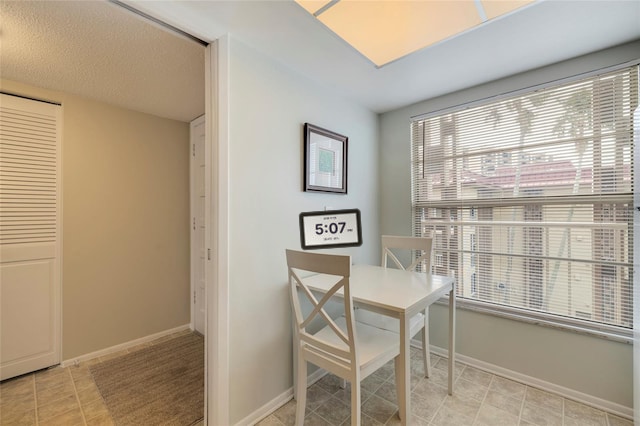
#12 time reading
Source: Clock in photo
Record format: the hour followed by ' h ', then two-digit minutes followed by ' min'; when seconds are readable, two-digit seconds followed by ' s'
5 h 07 min
